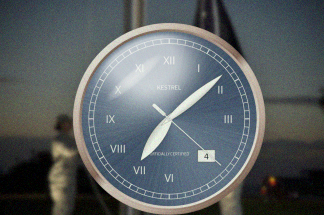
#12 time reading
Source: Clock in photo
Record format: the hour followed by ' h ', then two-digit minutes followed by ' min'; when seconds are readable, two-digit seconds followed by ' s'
7 h 08 min 22 s
